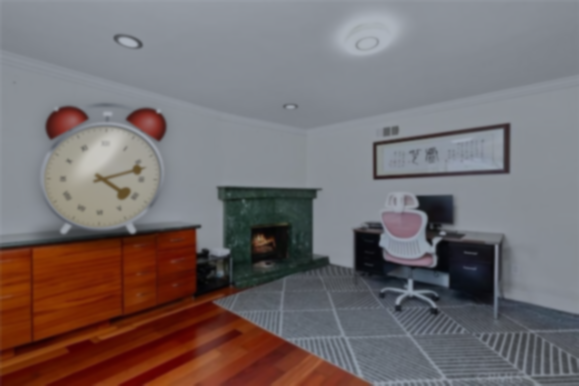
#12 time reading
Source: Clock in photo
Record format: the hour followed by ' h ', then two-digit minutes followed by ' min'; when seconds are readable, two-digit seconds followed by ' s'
4 h 12 min
